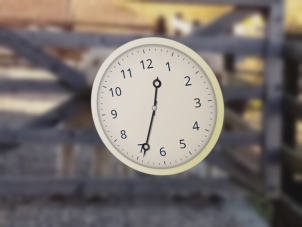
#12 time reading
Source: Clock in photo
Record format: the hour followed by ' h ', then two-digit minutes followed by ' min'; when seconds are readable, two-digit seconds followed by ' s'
12 h 34 min
